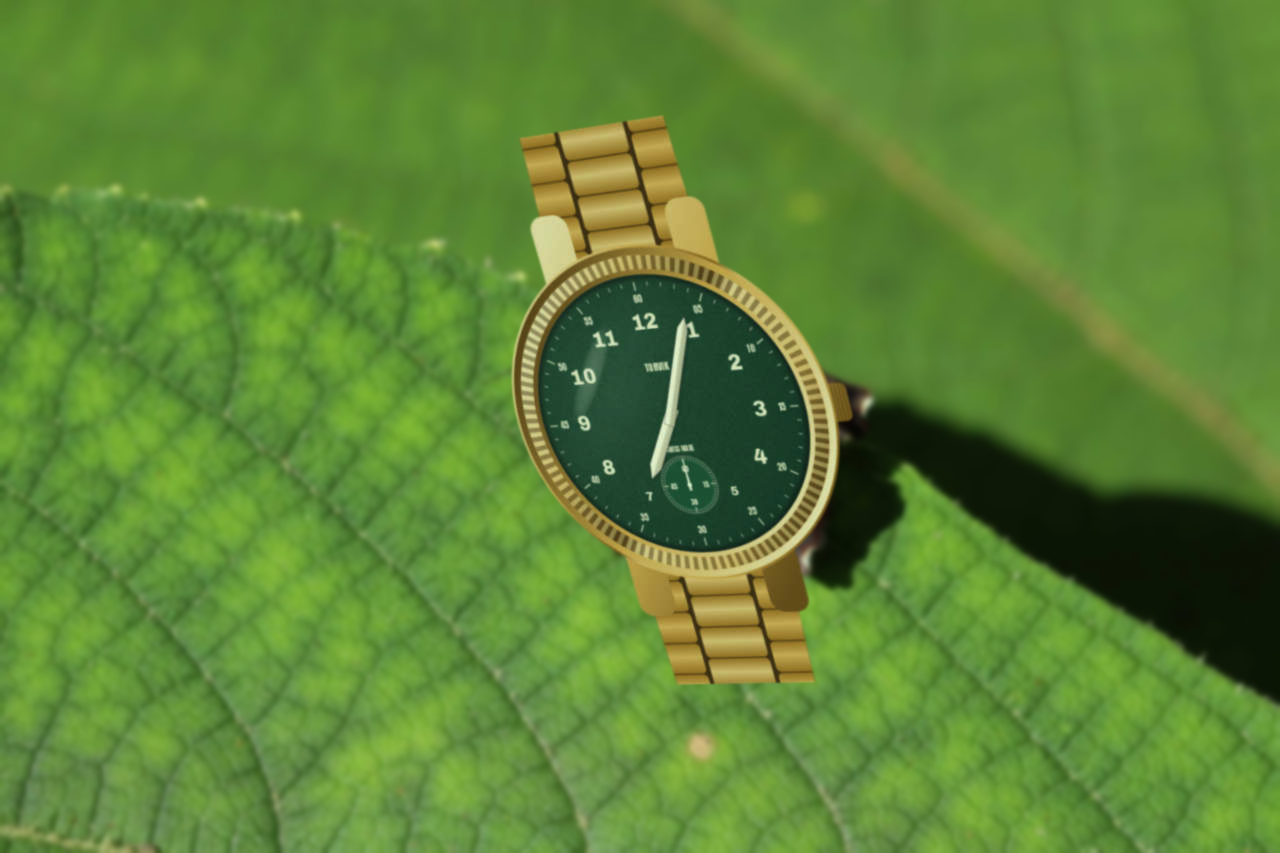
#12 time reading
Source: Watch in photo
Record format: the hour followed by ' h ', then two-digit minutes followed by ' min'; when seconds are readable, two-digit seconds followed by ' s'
7 h 04 min
